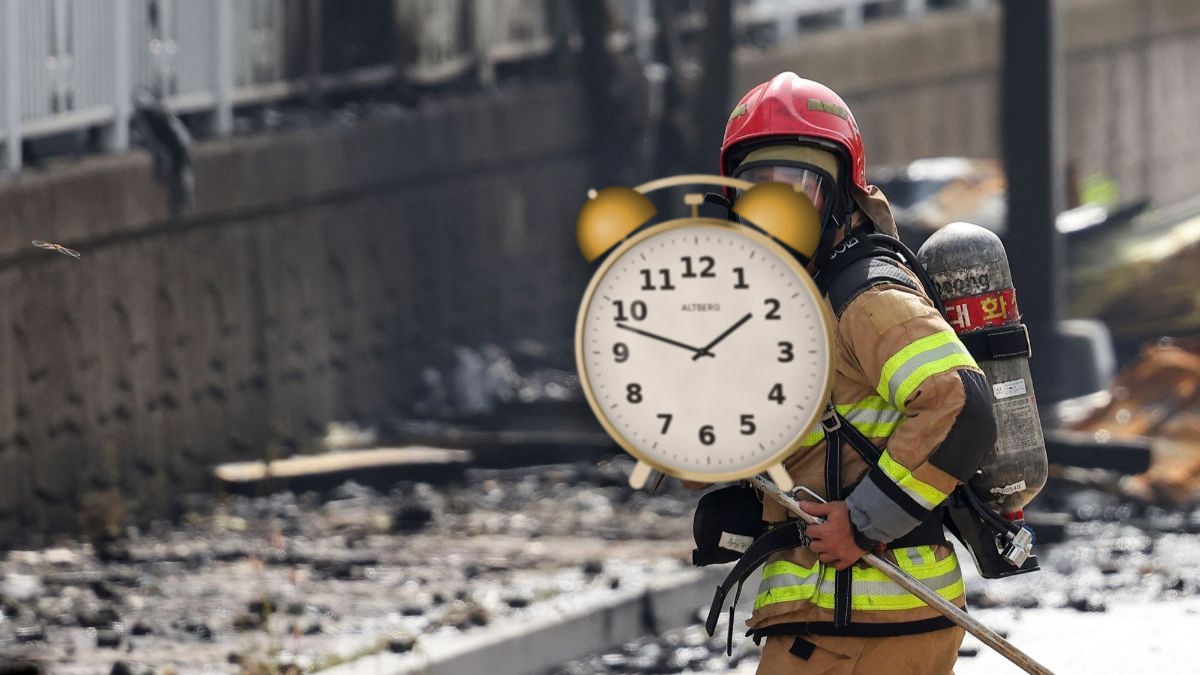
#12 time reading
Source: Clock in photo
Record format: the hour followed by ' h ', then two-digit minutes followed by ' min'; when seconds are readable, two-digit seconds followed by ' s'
1 h 48 min
